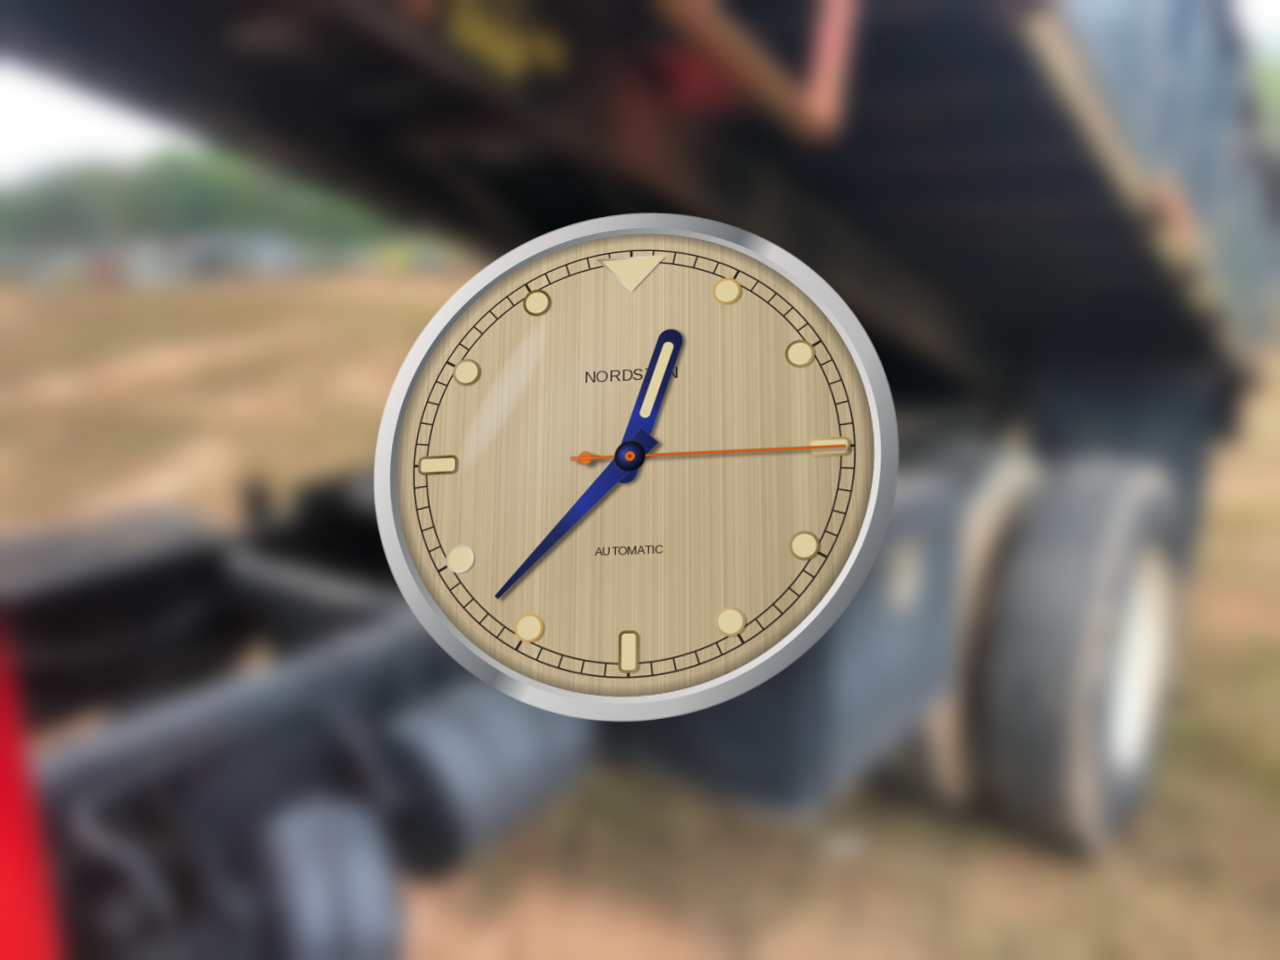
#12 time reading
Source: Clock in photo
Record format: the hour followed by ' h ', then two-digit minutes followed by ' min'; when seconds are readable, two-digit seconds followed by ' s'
12 h 37 min 15 s
